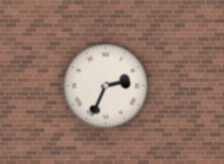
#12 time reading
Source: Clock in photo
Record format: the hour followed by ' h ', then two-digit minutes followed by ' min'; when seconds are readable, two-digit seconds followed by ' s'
2 h 34 min
